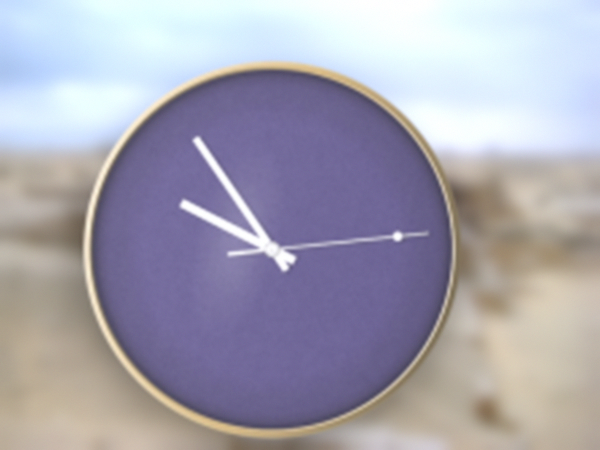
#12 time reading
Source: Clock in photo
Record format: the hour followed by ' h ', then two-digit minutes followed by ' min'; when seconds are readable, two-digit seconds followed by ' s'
9 h 54 min 14 s
